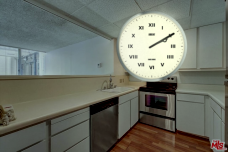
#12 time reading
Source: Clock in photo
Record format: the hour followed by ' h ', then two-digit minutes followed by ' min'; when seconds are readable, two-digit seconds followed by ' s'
2 h 10 min
